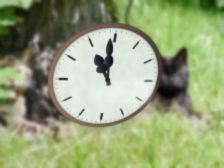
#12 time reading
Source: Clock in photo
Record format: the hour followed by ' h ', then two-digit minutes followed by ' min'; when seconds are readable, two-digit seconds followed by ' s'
10 h 59 min
